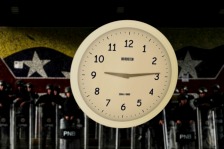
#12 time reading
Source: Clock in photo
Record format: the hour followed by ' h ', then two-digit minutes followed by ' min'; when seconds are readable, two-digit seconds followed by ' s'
9 h 14 min
